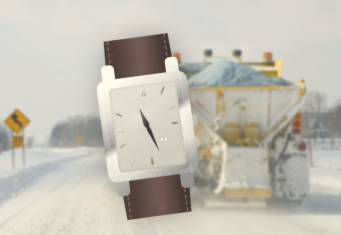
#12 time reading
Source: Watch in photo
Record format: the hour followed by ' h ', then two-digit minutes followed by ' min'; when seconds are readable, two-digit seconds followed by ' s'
11 h 27 min
